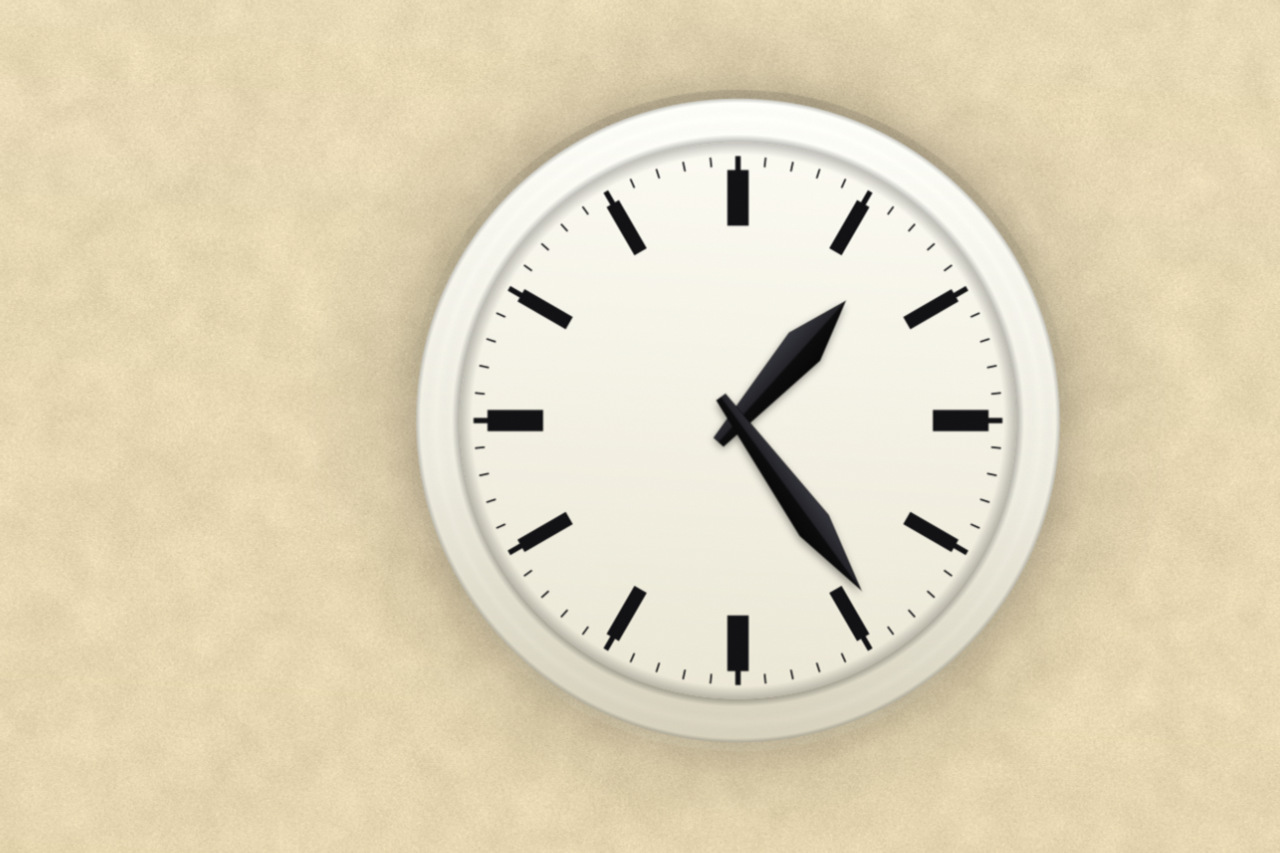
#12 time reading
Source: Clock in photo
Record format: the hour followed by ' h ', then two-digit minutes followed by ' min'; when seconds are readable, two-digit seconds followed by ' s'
1 h 24 min
